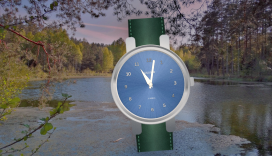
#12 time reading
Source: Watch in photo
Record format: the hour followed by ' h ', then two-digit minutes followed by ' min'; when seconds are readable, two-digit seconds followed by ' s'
11 h 02 min
